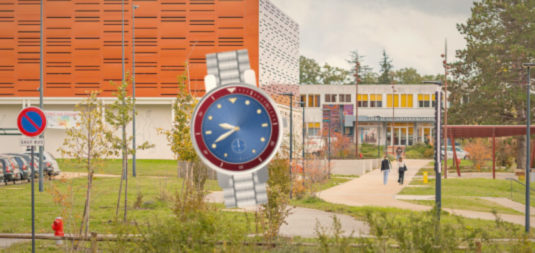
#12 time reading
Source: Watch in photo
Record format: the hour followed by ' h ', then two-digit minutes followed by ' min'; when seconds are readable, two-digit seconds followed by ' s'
9 h 41 min
